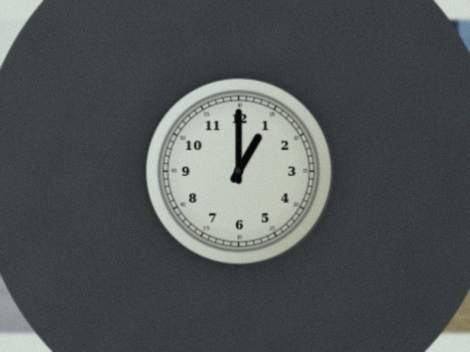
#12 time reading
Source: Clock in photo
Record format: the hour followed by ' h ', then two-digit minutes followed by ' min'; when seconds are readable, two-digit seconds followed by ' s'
1 h 00 min
